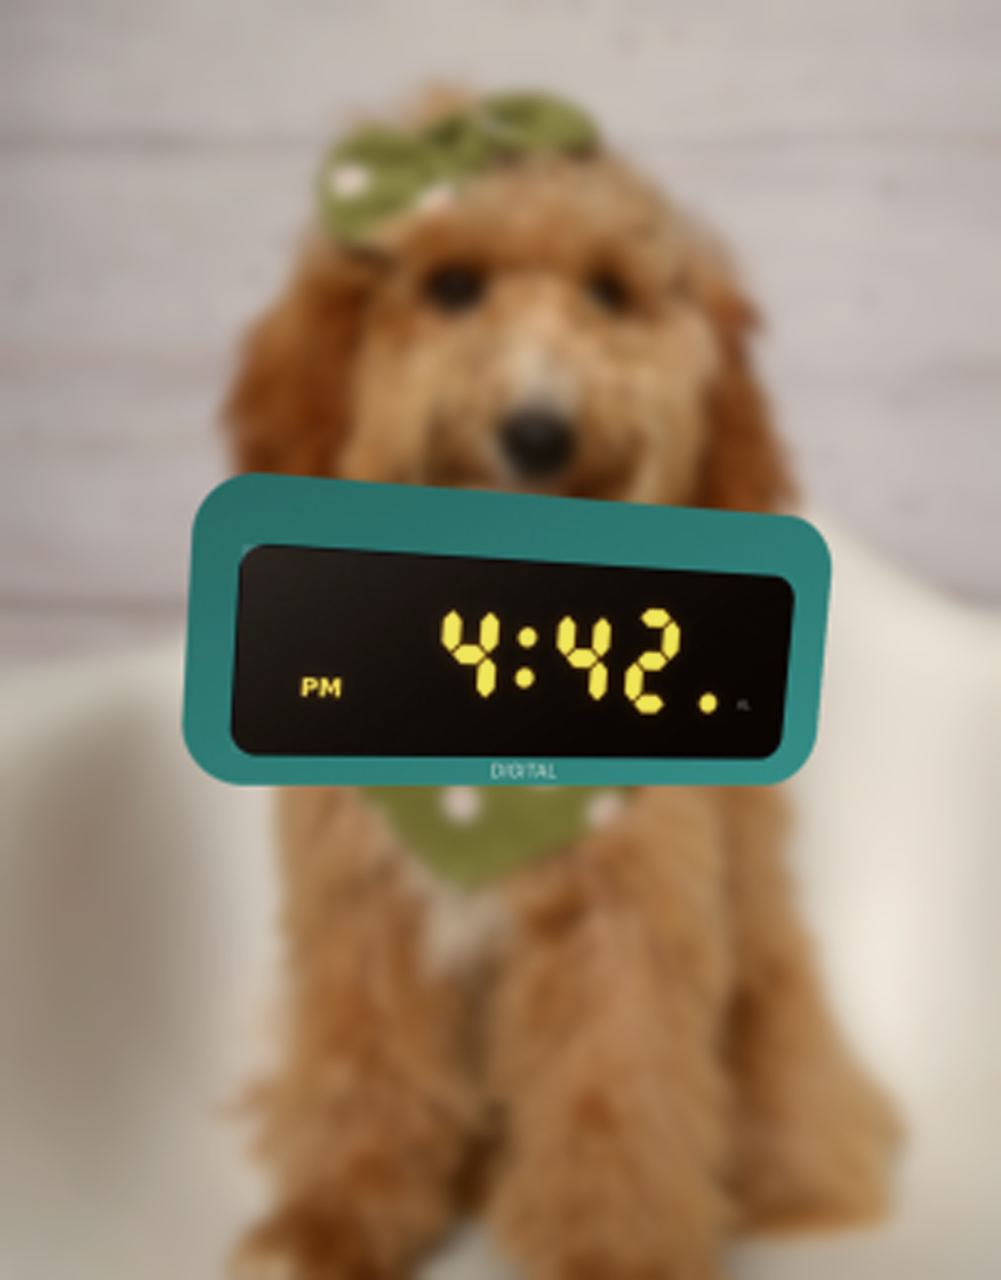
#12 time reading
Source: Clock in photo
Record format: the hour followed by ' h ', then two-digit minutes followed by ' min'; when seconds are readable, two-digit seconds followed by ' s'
4 h 42 min
